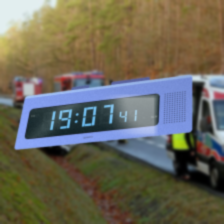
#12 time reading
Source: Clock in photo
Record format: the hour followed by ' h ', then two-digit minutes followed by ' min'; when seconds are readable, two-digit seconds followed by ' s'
19 h 07 min 41 s
